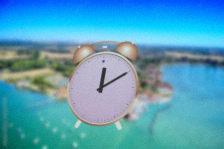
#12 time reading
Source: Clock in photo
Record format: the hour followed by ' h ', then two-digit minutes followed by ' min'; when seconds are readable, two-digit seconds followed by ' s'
12 h 10 min
